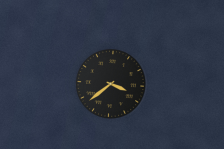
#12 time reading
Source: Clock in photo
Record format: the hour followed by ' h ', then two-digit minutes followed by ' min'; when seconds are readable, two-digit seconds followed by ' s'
3 h 38 min
